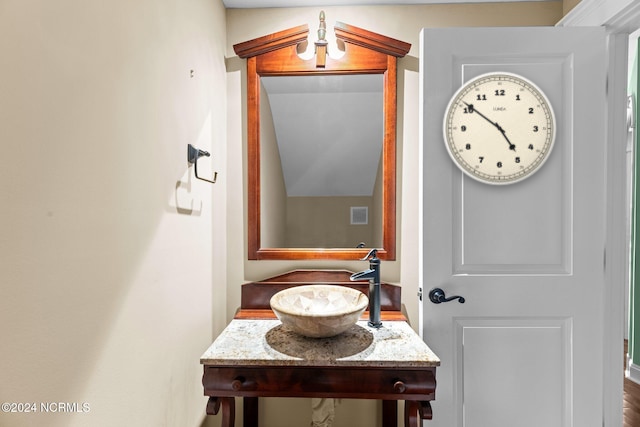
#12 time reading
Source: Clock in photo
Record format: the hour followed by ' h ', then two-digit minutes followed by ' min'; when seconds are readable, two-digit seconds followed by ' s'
4 h 51 min
